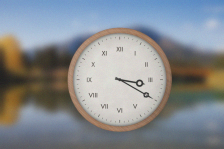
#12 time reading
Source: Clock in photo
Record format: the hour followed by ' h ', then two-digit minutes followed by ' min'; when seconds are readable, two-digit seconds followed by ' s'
3 h 20 min
